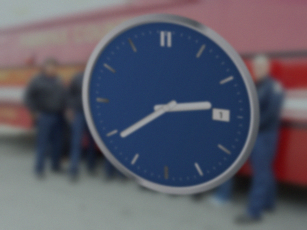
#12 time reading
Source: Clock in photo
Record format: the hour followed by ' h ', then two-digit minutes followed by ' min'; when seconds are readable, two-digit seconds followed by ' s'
2 h 39 min
